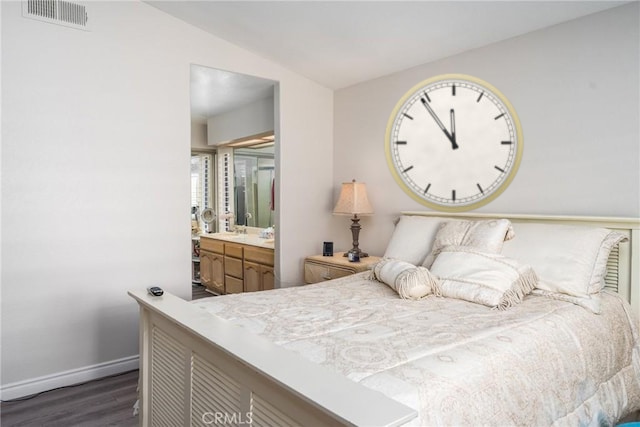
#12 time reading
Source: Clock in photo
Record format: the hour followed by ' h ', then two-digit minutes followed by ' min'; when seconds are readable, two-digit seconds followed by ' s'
11 h 54 min
